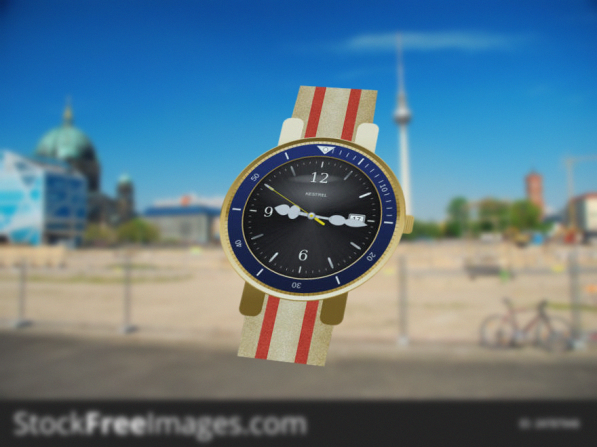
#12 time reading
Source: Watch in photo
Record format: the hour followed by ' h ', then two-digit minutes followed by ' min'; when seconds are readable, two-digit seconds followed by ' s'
9 h 15 min 50 s
